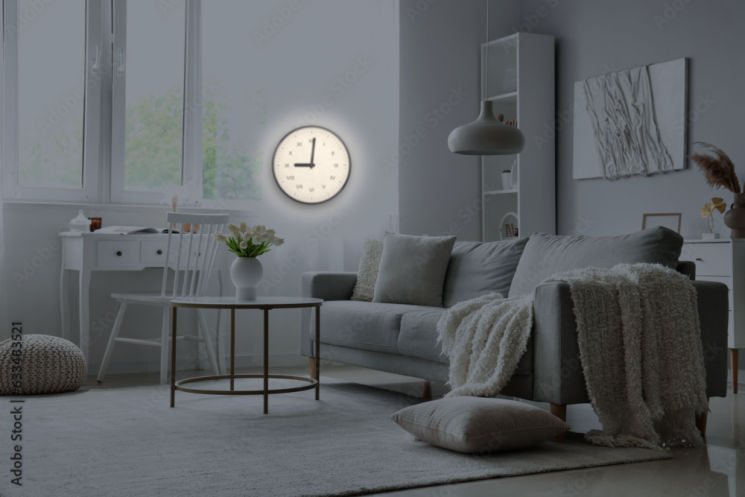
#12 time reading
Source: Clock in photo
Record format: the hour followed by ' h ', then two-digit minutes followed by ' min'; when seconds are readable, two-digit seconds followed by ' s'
9 h 01 min
